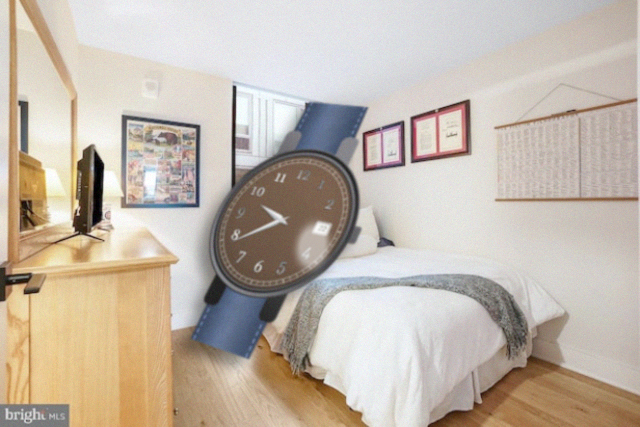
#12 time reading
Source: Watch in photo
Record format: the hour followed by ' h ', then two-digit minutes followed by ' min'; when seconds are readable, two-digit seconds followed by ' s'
9 h 39 min
